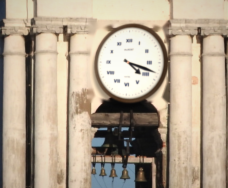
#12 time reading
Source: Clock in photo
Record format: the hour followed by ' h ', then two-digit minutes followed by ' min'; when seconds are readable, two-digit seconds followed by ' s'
4 h 18 min
